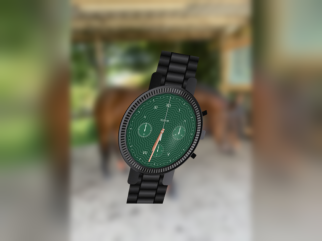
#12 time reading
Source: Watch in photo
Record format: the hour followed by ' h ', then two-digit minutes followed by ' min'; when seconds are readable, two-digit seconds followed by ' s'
6 h 32 min
